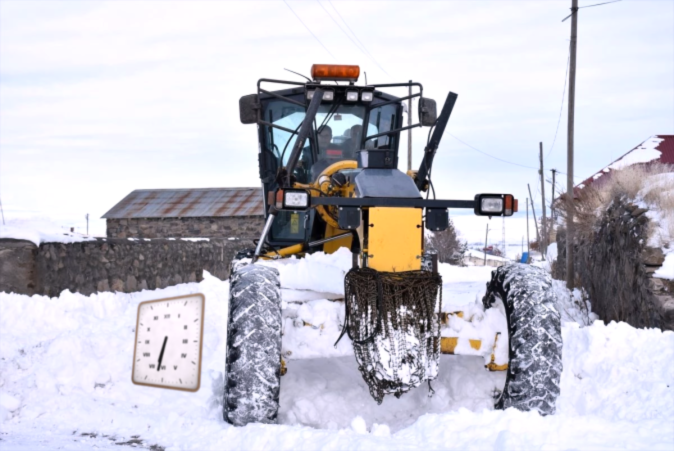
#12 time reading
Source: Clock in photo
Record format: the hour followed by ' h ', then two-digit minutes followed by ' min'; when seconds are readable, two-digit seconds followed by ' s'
6 h 32 min
